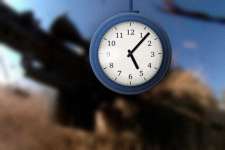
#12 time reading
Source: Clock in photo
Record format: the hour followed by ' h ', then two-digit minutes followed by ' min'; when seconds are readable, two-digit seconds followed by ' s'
5 h 07 min
